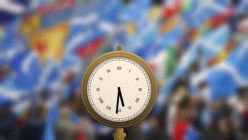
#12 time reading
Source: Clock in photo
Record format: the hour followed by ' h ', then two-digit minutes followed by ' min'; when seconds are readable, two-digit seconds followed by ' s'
5 h 31 min
